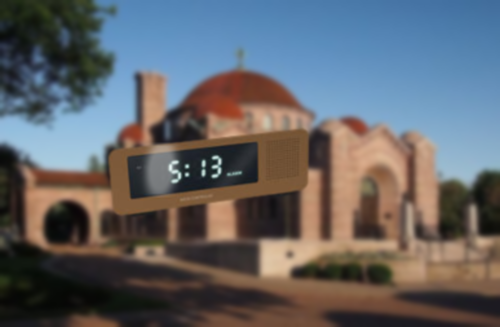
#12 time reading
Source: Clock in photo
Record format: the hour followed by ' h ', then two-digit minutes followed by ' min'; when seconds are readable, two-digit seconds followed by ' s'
5 h 13 min
